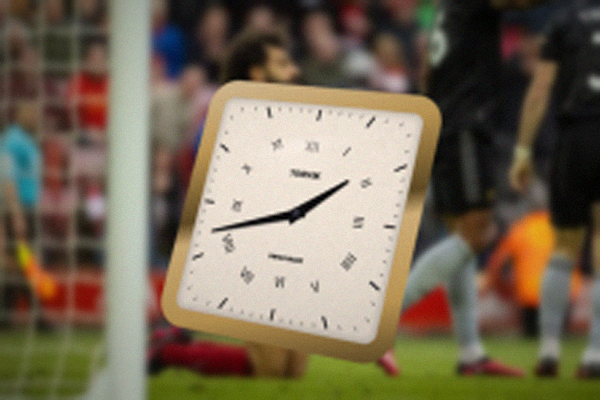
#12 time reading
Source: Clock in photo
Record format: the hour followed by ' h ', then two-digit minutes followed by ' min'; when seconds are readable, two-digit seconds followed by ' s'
1 h 42 min
